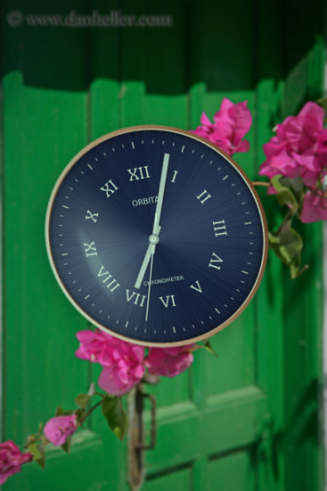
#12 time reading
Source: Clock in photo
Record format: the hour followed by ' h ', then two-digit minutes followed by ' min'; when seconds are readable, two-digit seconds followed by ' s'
7 h 03 min 33 s
